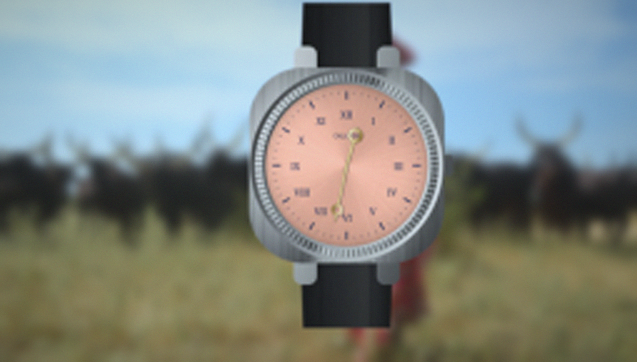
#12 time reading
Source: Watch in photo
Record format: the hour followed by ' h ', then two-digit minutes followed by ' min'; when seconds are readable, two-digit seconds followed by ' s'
12 h 32 min
